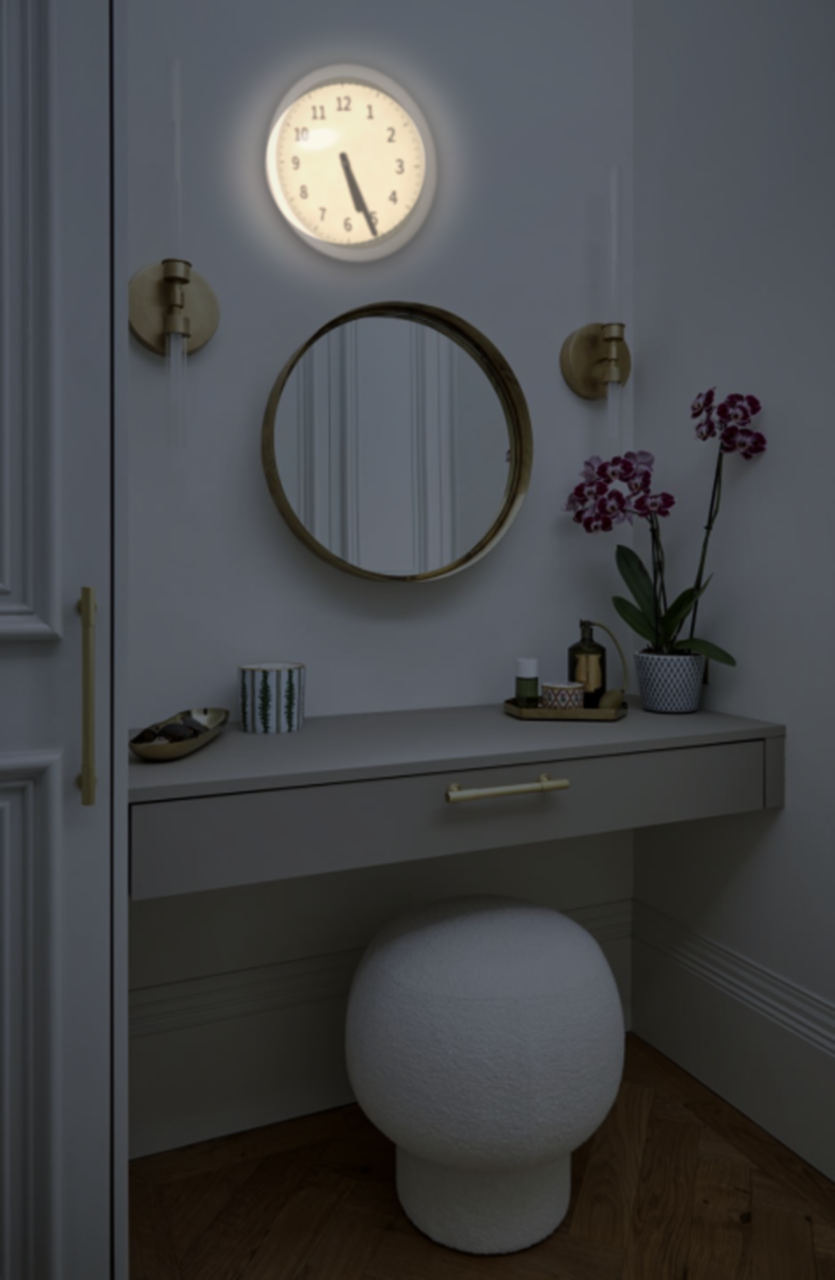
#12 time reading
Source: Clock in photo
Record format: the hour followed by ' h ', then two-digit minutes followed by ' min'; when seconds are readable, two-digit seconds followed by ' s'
5 h 26 min
